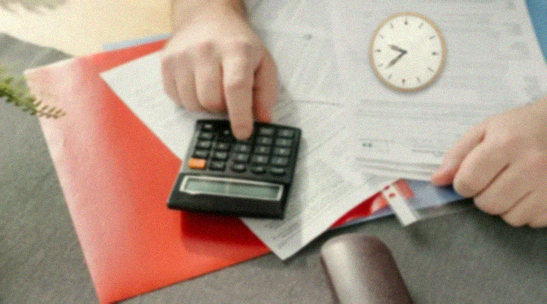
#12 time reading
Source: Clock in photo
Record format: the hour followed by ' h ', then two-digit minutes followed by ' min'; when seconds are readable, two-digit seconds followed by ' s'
9 h 38 min
